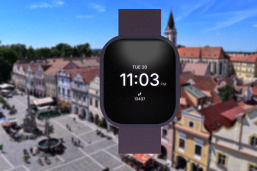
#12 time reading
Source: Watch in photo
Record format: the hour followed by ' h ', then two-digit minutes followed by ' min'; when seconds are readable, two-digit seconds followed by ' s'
11 h 03 min
